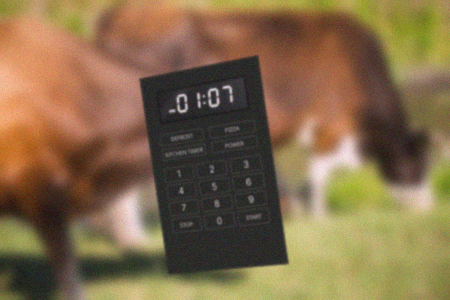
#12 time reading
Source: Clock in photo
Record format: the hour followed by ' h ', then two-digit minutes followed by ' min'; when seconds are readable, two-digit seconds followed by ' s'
1 h 07 min
